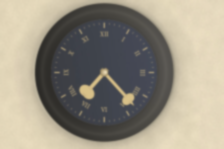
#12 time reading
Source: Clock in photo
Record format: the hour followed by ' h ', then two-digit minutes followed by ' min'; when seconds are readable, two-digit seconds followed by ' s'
7 h 23 min
